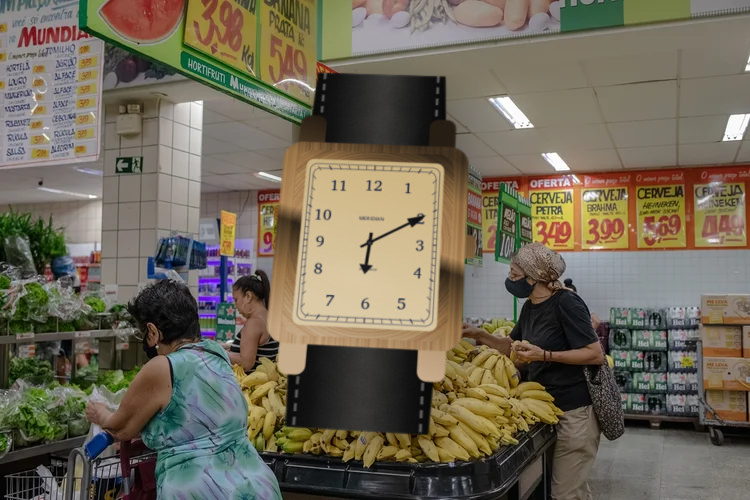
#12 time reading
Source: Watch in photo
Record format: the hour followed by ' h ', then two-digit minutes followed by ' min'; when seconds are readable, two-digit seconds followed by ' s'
6 h 10 min
